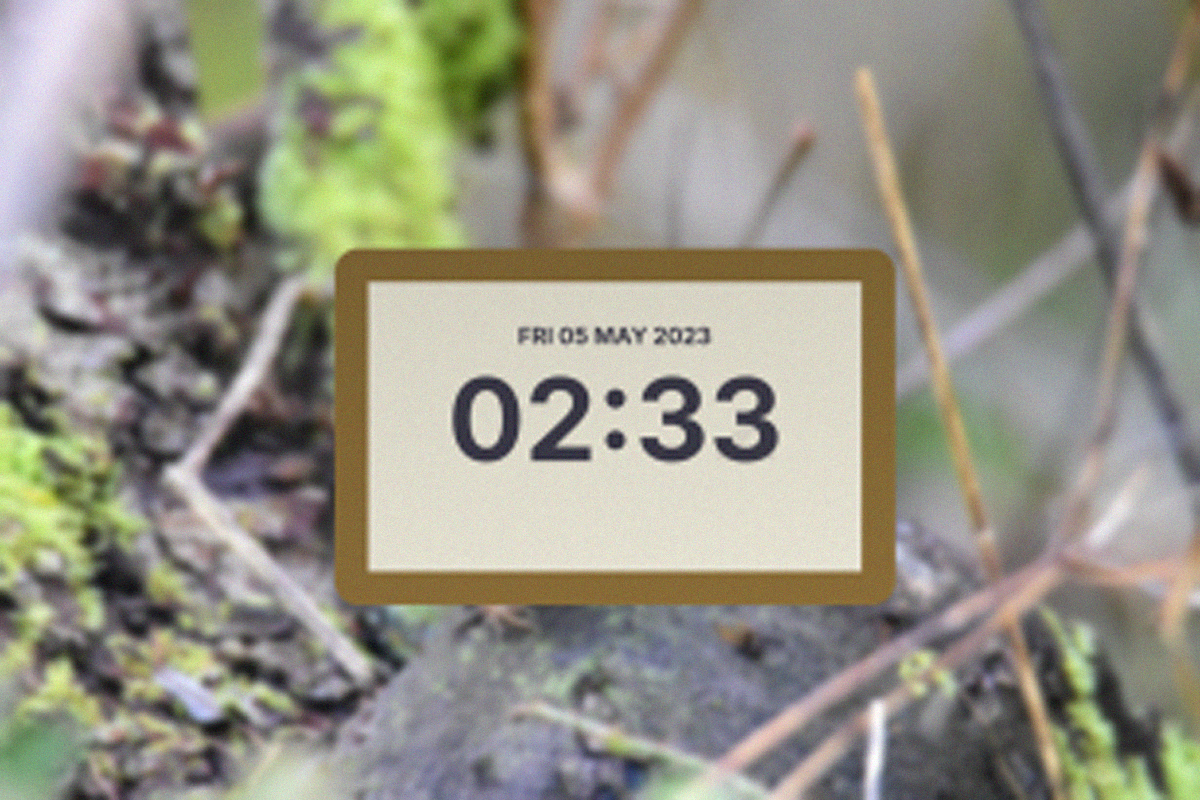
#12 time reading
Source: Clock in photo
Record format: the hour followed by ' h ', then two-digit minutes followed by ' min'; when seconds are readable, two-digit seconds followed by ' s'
2 h 33 min
